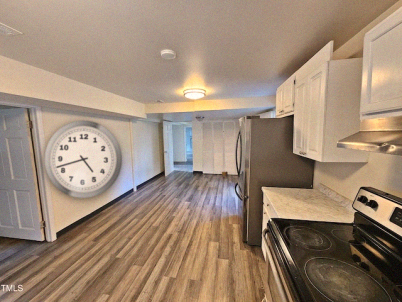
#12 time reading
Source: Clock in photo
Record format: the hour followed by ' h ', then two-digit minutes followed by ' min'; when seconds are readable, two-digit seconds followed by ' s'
4 h 42 min
